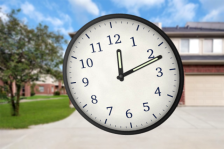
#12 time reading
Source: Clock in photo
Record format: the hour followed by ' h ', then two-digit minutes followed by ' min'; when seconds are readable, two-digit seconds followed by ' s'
12 h 12 min
